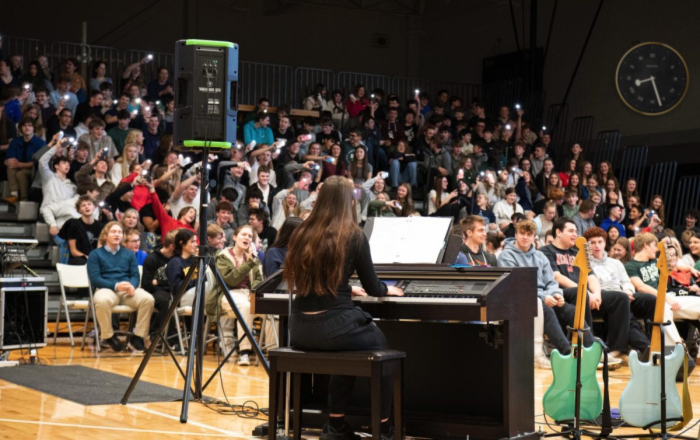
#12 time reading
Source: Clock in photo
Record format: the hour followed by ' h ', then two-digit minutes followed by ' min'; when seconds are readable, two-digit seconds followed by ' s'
8 h 27 min
